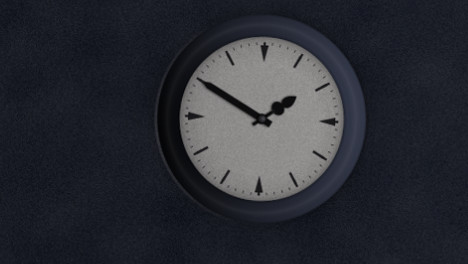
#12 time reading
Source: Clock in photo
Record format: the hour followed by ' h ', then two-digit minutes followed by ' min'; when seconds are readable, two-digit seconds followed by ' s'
1 h 50 min
